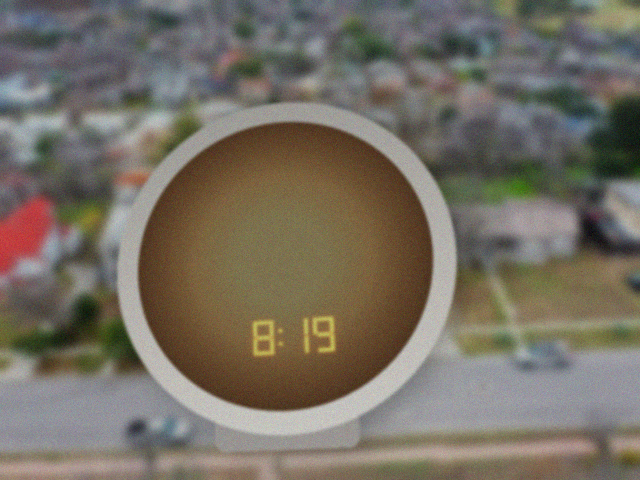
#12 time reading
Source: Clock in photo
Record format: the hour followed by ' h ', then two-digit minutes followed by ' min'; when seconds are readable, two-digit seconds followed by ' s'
8 h 19 min
